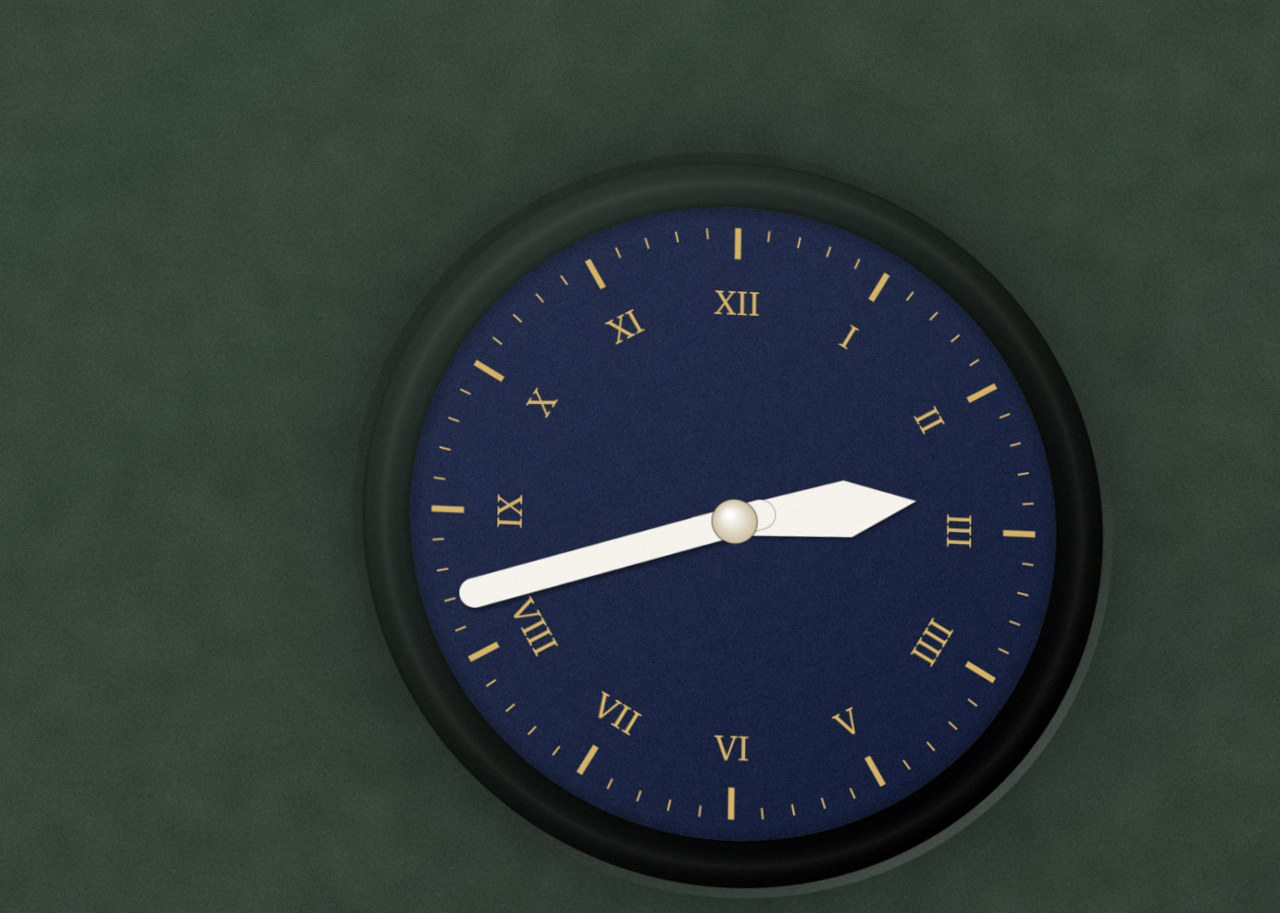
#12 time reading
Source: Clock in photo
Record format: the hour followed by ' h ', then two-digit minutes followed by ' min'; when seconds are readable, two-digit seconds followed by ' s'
2 h 42 min
